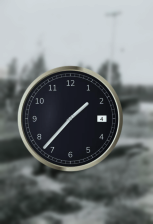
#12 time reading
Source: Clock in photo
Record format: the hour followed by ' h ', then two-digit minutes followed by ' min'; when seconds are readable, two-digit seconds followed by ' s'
1 h 37 min
